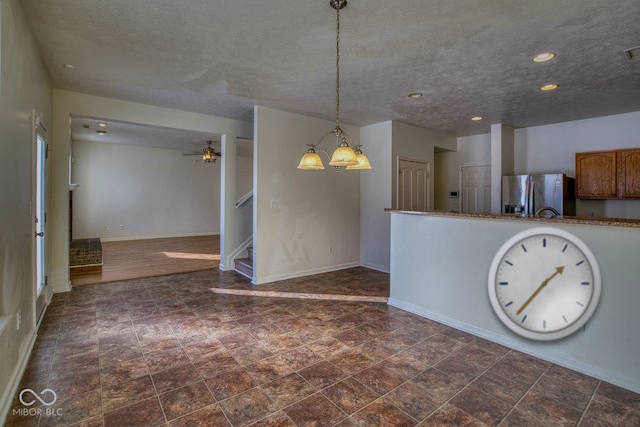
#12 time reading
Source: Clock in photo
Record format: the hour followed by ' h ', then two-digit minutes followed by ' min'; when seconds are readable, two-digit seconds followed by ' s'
1 h 37 min
